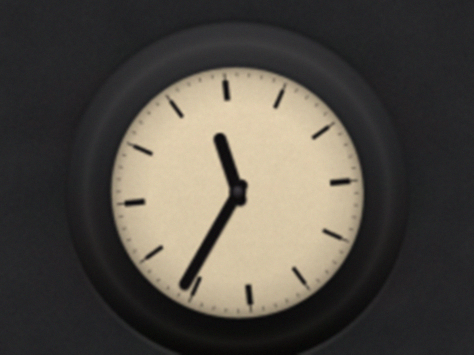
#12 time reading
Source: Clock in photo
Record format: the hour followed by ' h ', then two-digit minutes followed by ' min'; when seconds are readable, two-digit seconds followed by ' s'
11 h 36 min
